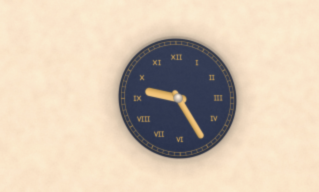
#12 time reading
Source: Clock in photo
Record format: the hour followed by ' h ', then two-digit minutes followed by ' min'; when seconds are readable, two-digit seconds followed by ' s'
9 h 25 min
